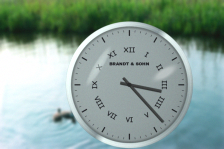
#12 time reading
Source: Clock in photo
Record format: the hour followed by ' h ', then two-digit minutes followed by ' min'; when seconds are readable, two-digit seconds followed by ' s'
3 h 23 min
